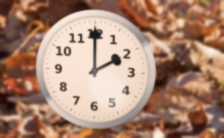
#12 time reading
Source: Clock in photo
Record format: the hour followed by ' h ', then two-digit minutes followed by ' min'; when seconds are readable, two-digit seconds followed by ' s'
2 h 00 min
